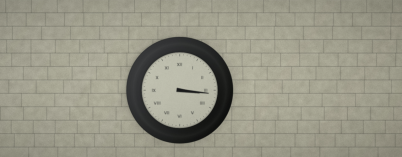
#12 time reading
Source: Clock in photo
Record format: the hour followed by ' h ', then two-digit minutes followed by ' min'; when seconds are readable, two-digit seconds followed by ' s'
3 h 16 min
